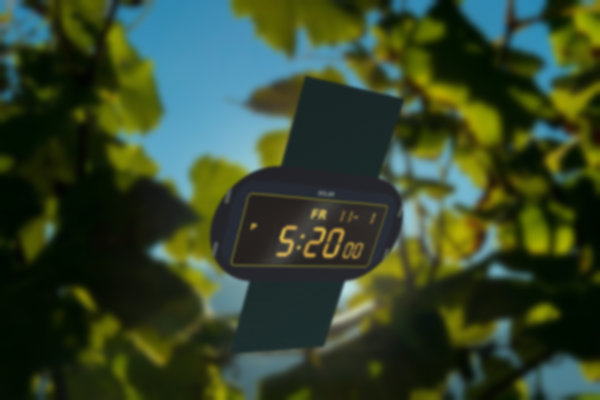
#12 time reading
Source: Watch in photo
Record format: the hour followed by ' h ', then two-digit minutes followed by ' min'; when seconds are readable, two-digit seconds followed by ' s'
5 h 20 min 00 s
